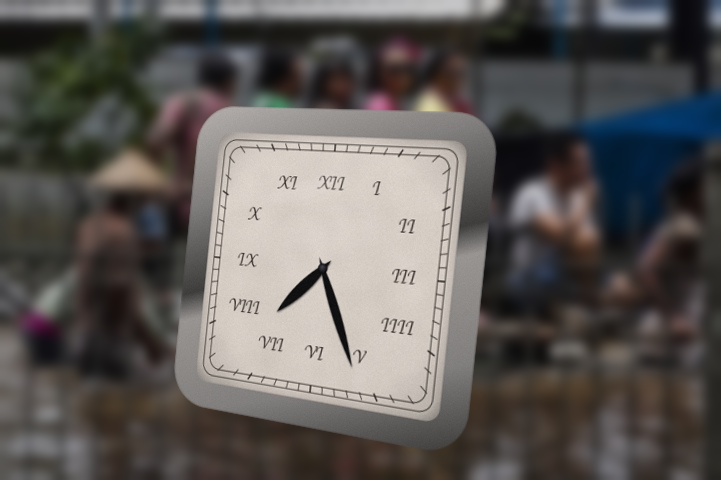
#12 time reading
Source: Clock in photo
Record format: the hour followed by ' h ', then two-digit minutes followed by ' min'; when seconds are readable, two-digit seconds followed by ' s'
7 h 26 min
